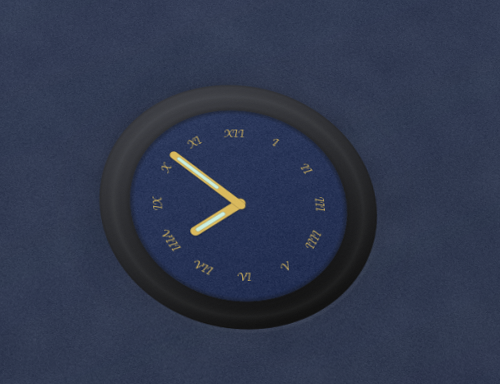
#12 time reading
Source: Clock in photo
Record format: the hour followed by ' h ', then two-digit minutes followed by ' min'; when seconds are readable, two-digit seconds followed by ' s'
7 h 52 min
